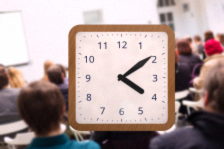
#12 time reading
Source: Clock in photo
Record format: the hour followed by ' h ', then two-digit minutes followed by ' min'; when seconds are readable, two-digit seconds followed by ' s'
4 h 09 min
